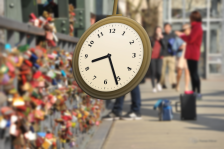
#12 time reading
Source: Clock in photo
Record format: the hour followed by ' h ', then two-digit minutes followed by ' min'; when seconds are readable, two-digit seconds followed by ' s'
8 h 26 min
